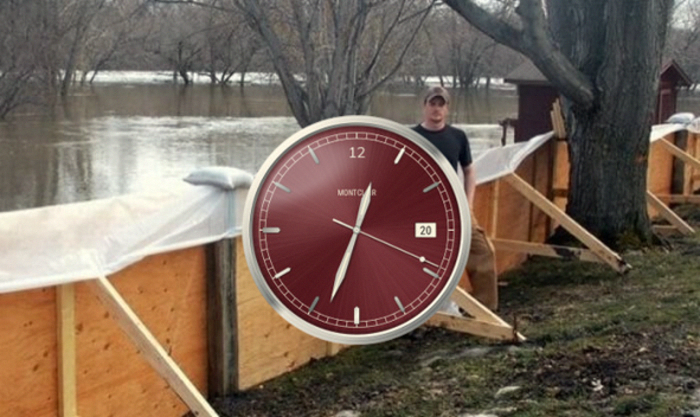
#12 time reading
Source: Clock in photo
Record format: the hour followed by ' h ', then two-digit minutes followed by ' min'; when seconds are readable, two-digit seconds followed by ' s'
12 h 33 min 19 s
